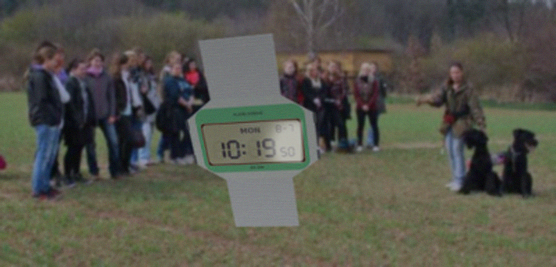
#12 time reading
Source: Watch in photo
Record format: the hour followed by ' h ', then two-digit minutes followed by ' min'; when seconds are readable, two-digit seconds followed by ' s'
10 h 19 min 50 s
